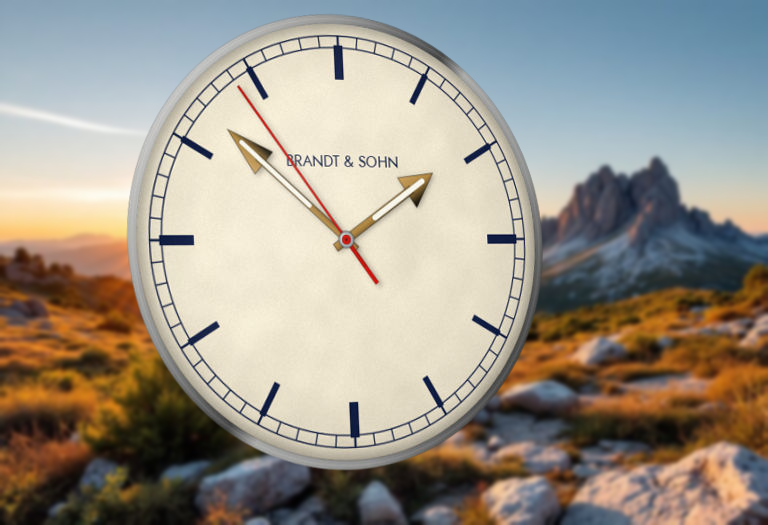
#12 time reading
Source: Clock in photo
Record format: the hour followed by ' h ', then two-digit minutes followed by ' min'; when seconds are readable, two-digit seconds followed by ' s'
1 h 51 min 54 s
